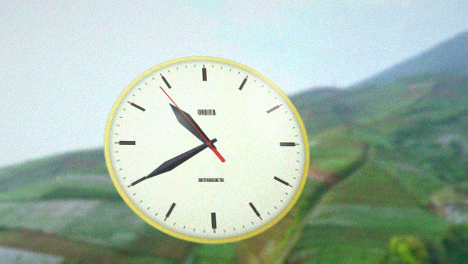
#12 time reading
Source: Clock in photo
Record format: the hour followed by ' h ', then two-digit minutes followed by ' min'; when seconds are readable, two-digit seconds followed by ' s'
10 h 39 min 54 s
